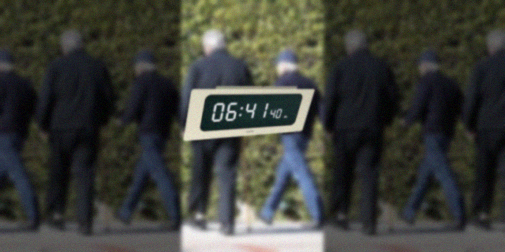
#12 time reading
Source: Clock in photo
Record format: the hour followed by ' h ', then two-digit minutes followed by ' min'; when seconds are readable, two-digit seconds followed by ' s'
6 h 41 min
